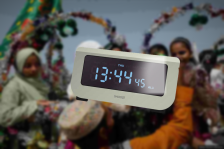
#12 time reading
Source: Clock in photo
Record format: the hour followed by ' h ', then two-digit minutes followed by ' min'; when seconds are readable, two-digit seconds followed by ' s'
13 h 44 min 45 s
